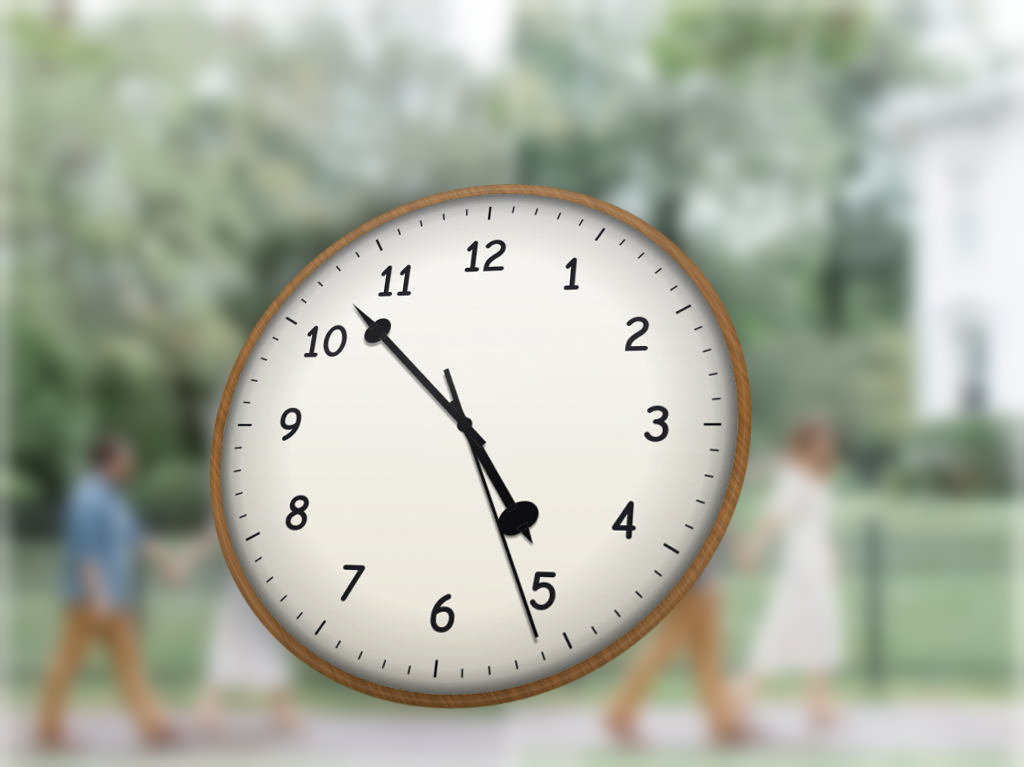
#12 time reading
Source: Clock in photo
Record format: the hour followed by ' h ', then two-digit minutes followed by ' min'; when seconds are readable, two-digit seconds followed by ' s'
4 h 52 min 26 s
